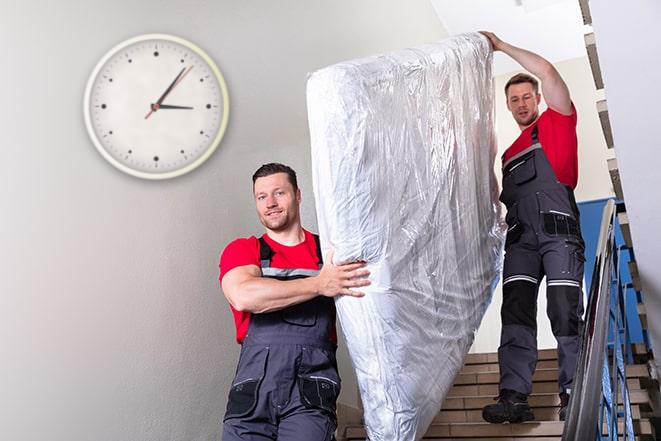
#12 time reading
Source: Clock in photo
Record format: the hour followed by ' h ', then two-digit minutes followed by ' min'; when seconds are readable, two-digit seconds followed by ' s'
3 h 06 min 07 s
